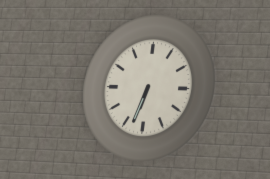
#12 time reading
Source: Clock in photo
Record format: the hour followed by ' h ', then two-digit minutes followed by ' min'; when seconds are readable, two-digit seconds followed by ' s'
6 h 33 min
